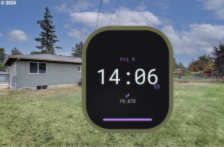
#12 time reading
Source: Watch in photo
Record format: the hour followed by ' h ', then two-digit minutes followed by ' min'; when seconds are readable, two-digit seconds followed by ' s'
14 h 06 min
